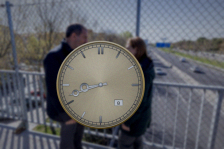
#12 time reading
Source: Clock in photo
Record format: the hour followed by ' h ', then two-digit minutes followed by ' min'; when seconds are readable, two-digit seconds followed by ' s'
8 h 42 min
